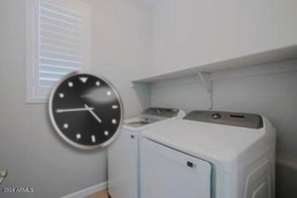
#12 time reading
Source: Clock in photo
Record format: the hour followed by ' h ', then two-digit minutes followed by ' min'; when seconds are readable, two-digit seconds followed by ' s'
4 h 45 min
